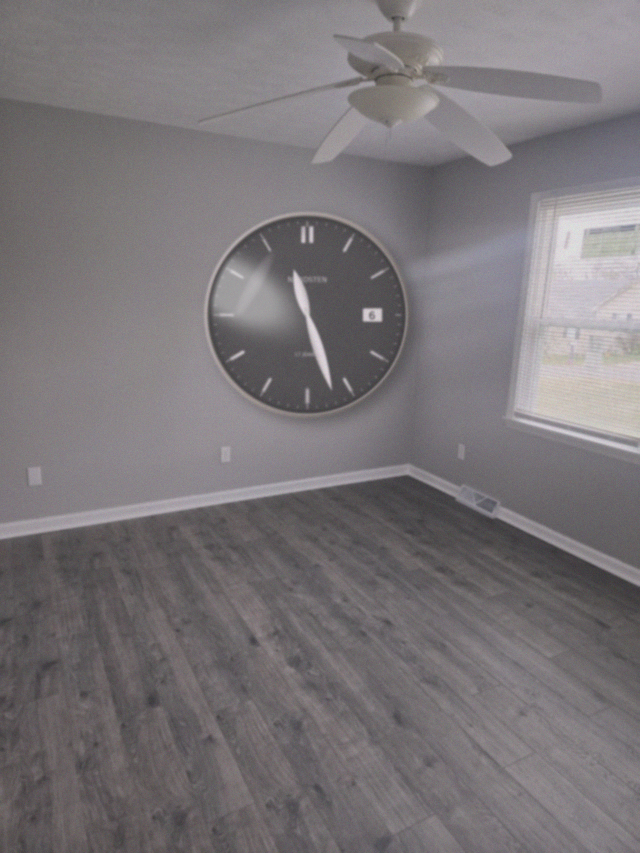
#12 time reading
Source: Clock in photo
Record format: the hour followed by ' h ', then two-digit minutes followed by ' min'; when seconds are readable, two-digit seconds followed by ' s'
11 h 27 min
